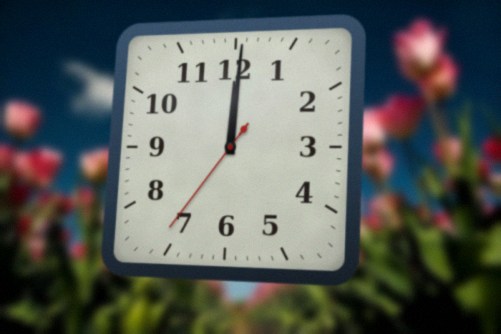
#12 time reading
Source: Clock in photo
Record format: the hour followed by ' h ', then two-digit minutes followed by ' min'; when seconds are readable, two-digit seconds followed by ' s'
12 h 00 min 36 s
